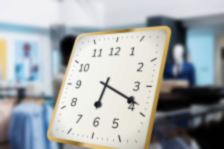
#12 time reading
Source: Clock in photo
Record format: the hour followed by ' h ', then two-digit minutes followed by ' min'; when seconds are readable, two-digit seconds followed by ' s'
6 h 19 min
